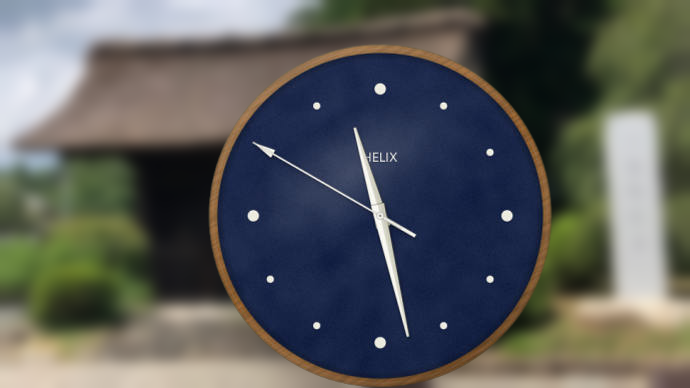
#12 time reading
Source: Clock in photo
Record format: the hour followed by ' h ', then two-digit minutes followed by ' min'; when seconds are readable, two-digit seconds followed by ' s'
11 h 27 min 50 s
